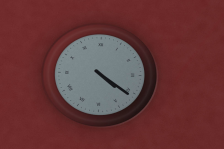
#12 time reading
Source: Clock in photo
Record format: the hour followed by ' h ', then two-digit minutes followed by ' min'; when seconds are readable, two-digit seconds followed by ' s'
4 h 21 min
